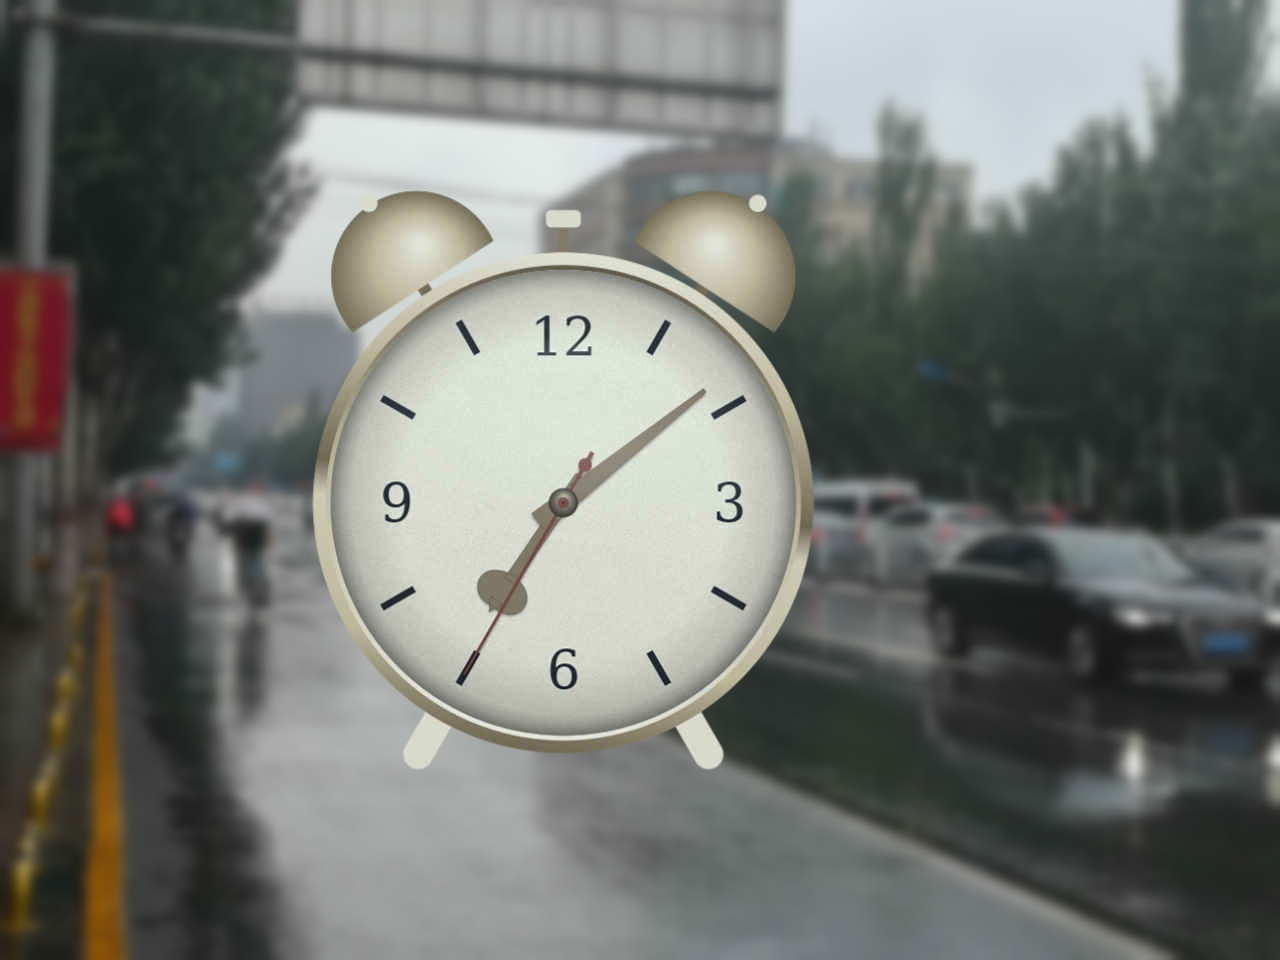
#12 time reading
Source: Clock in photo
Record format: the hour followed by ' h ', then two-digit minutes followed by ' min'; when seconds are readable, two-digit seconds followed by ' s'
7 h 08 min 35 s
